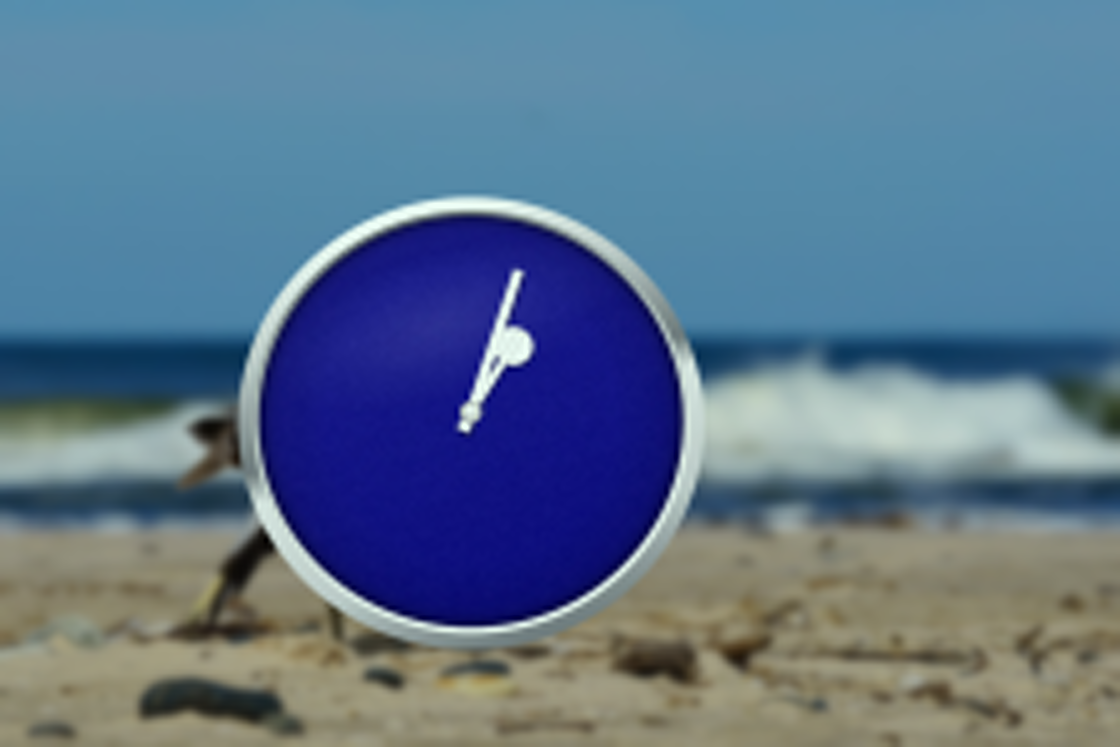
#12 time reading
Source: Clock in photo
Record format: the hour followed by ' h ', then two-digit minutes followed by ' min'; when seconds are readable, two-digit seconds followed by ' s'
1 h 03 min
